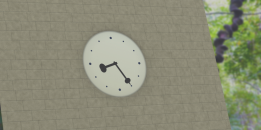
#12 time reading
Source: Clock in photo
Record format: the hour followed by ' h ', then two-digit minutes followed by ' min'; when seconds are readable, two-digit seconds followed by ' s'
8 h 25 min
